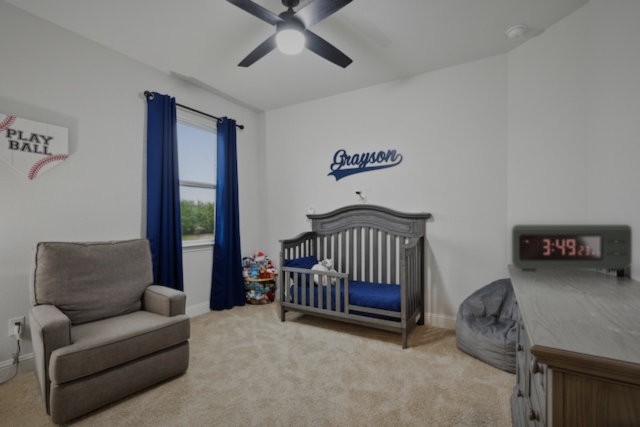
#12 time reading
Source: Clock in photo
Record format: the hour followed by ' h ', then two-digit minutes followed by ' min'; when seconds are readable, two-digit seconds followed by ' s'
3 h 49 min
